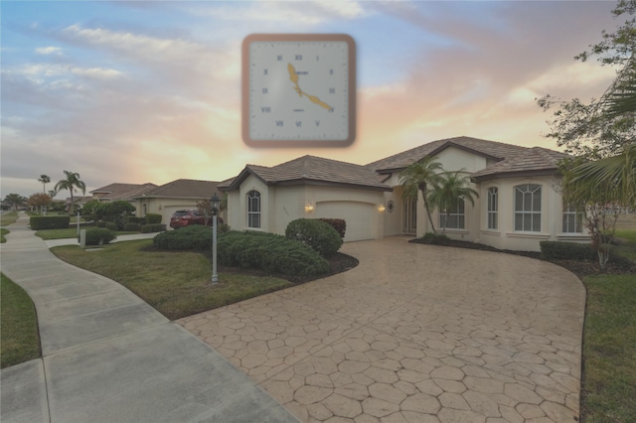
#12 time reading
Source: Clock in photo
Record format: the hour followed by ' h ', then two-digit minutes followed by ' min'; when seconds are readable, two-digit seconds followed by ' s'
11 h 20 min
